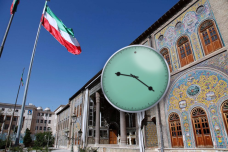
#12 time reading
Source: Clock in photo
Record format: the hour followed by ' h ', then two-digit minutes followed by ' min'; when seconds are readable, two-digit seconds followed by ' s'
9 h 21 min
